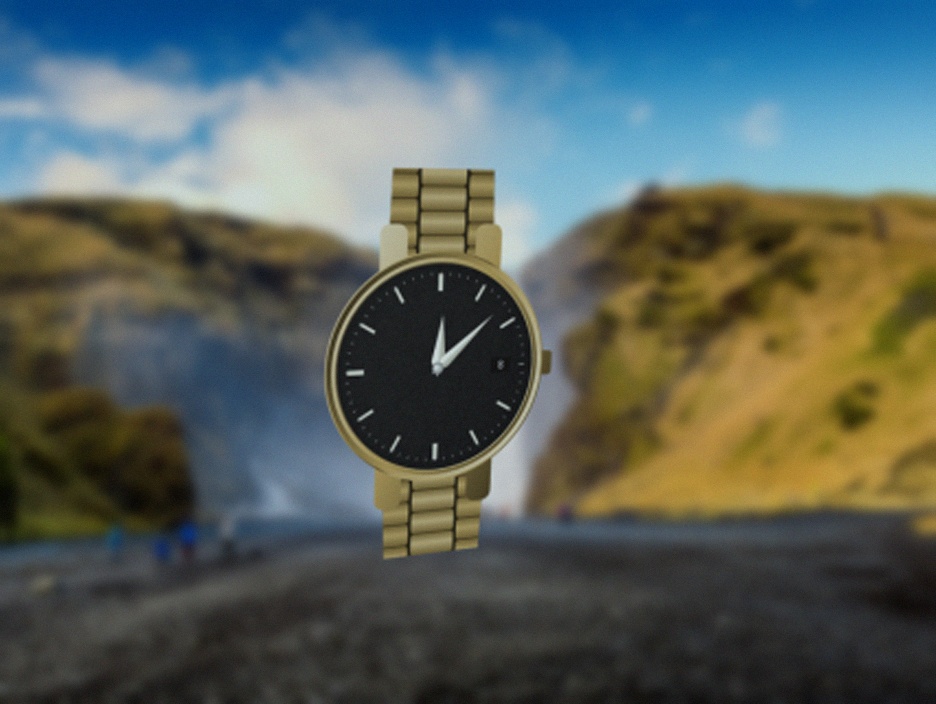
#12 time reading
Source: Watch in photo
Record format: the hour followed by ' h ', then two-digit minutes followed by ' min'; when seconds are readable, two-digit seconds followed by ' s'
12 h 08 min
